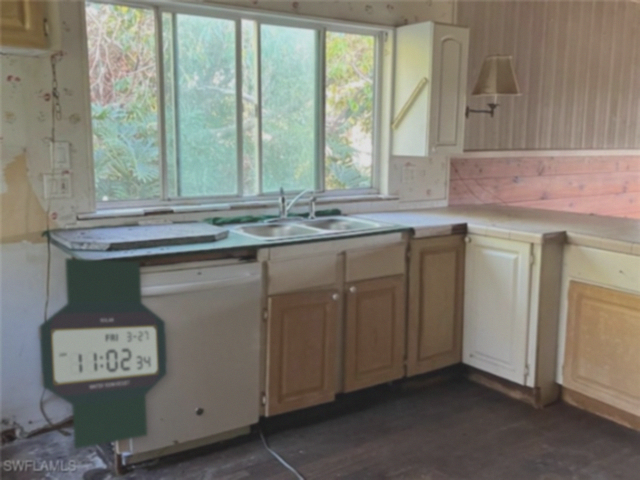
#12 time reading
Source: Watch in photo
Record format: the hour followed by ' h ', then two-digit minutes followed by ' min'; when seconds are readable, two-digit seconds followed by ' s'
11 h 02 min 34 s
